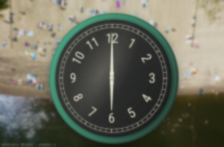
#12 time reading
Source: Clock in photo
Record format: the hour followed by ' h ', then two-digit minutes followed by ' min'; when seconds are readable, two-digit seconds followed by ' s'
6 h 00 min
